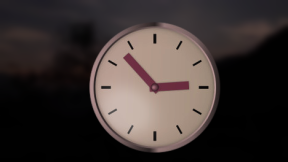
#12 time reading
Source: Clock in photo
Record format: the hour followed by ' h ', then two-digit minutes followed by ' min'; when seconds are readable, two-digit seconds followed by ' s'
2 h 53 min
